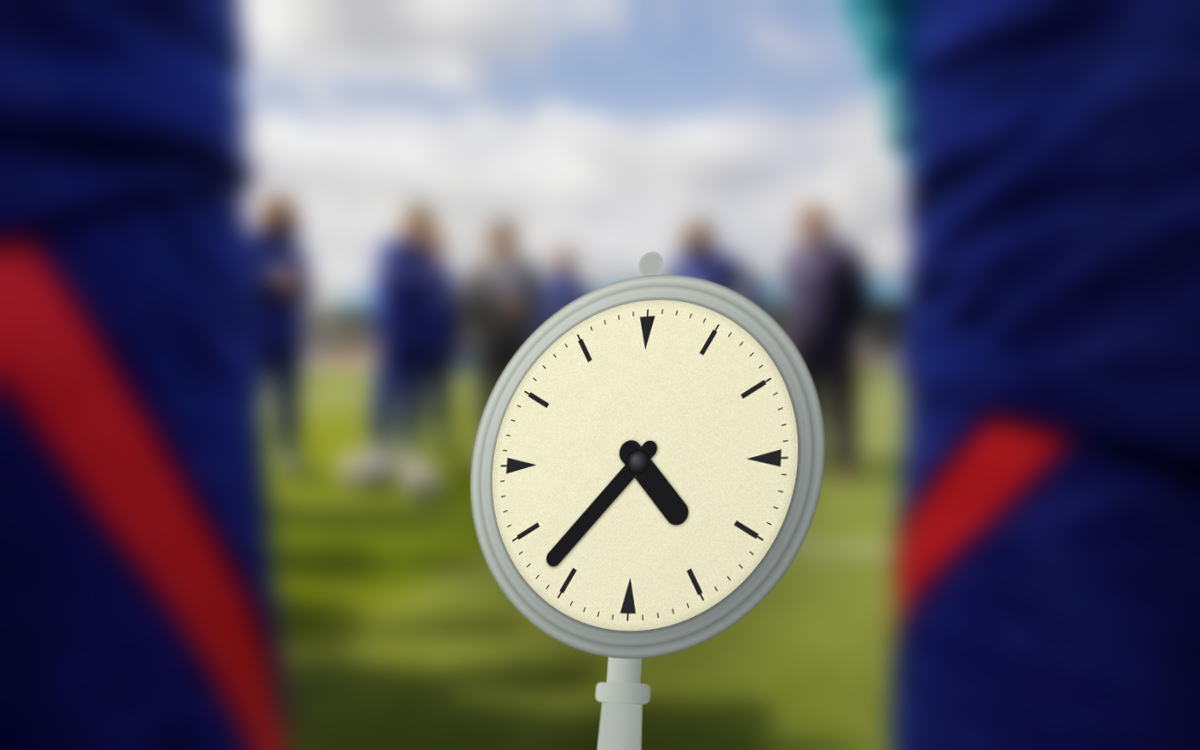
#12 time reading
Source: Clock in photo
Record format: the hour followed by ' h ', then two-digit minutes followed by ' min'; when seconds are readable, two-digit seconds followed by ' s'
4 h 37 min
